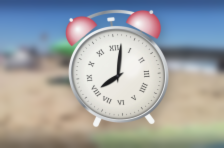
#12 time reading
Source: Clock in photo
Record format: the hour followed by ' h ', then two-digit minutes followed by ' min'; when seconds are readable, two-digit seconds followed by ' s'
8 h 02 min
